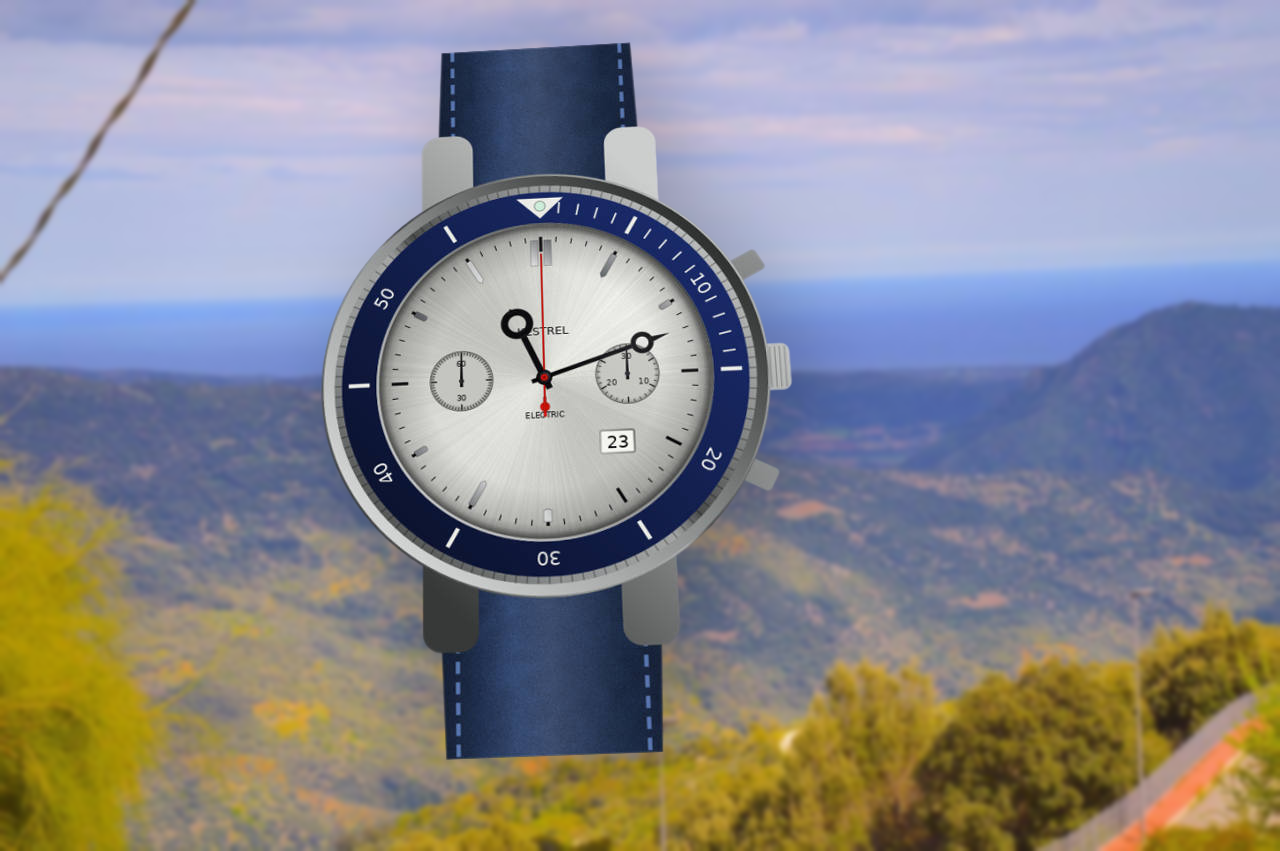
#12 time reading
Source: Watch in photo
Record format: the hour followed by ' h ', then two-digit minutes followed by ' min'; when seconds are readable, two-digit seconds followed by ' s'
11 h 12 min
